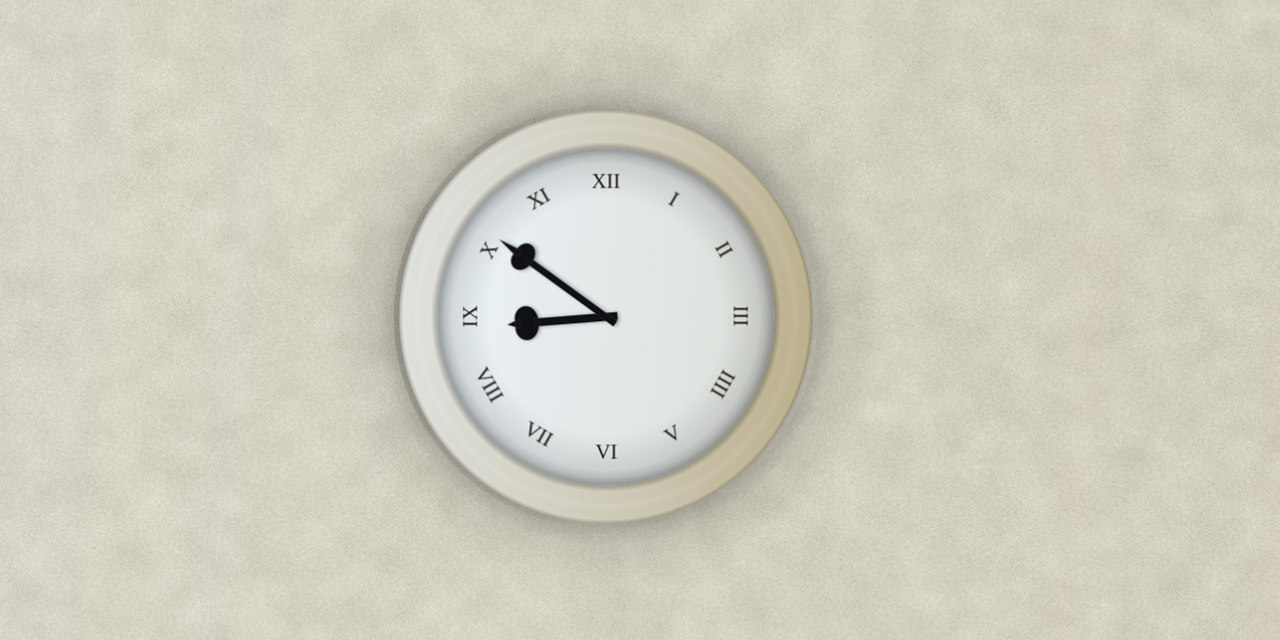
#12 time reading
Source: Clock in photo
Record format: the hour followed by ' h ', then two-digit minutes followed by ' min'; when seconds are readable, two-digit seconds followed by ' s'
8 h 51 min
